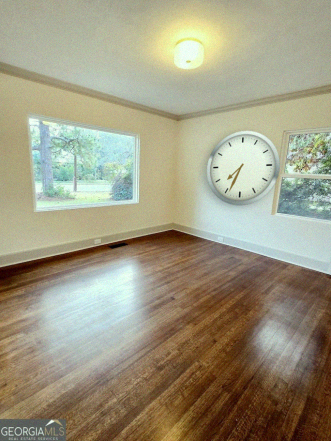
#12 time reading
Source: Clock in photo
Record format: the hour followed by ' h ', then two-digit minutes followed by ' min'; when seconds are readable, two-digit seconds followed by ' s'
7 h 34 min
